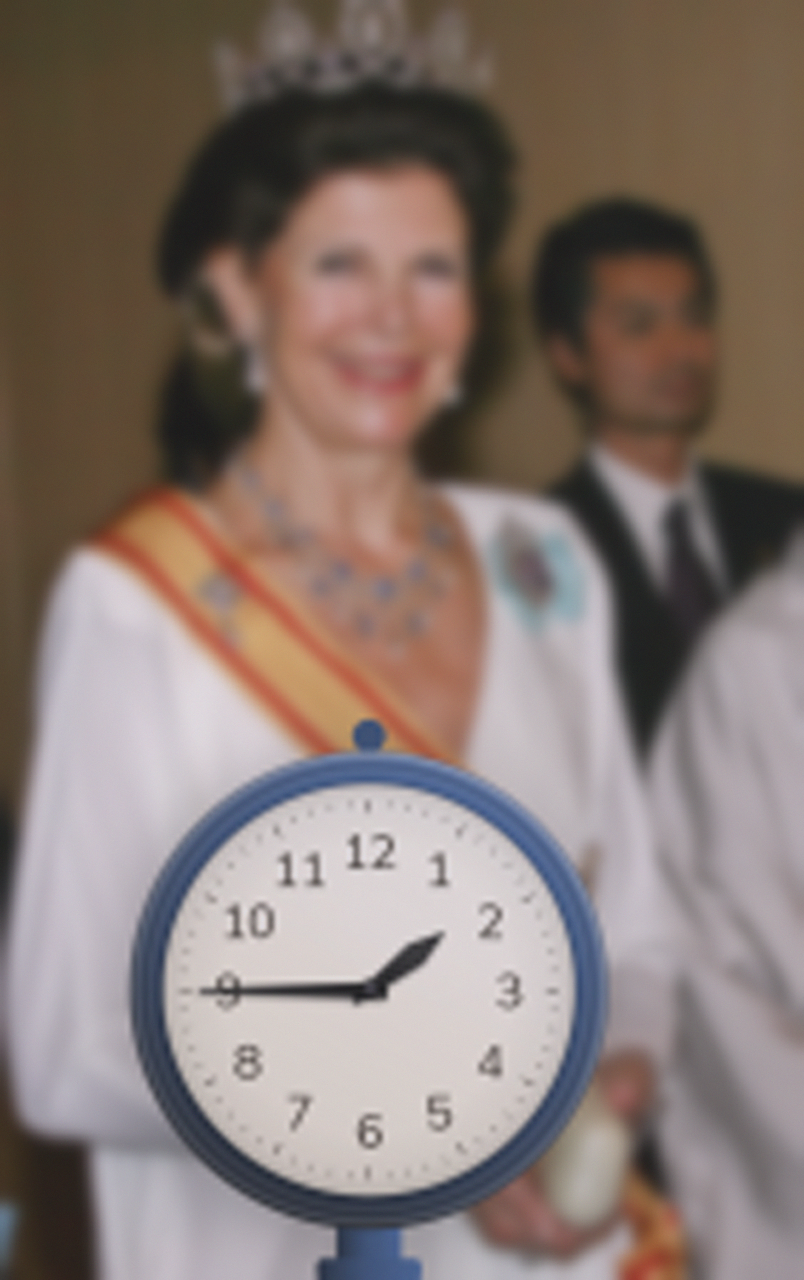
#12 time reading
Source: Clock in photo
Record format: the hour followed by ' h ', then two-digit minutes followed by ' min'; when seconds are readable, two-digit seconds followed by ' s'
1 h 45 min
